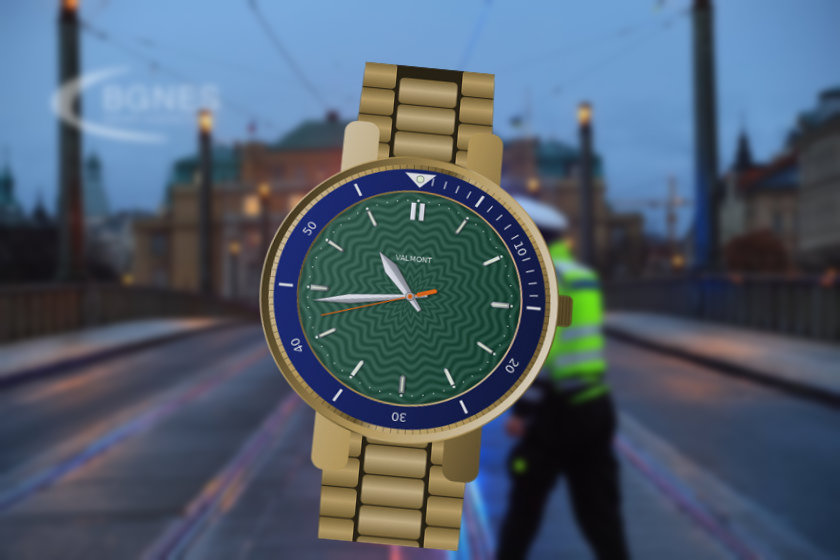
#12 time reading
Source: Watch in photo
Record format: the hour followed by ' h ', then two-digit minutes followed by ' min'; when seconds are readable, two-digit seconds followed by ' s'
10 h 43 min 42 s
